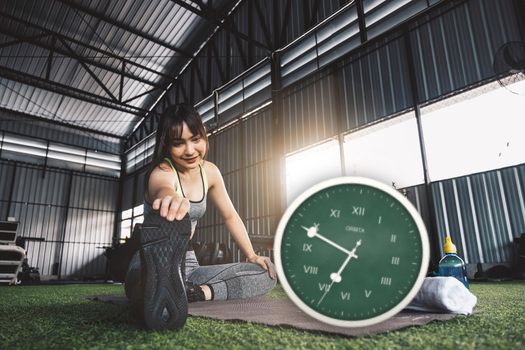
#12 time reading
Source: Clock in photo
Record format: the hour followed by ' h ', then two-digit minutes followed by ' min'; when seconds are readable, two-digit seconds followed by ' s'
6 h 48 min 34 s
